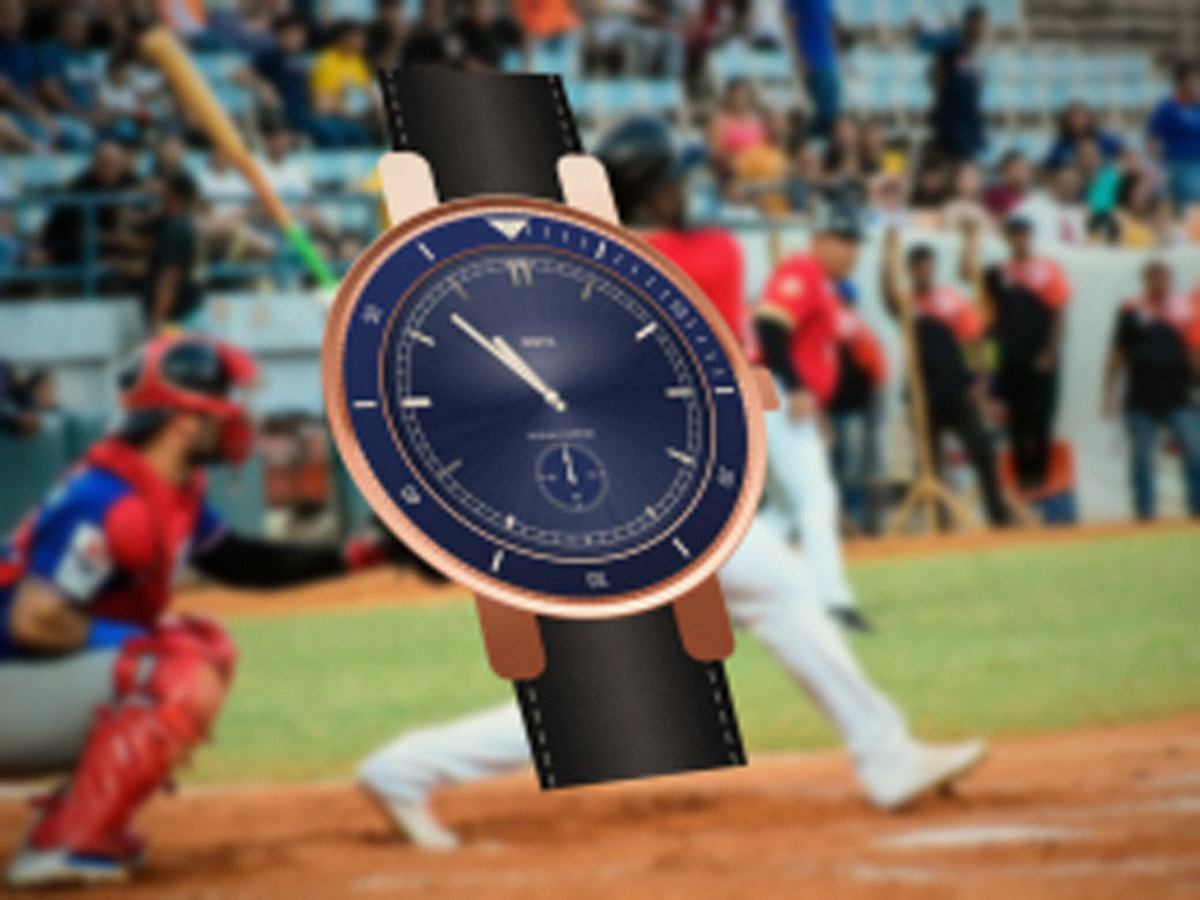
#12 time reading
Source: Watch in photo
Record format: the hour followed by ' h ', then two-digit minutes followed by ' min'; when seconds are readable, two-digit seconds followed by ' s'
10 h 53 min
